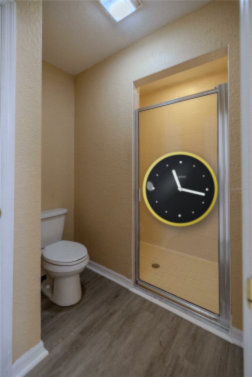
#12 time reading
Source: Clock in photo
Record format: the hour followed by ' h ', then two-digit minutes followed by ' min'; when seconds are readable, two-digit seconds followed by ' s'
11 h 17 min
